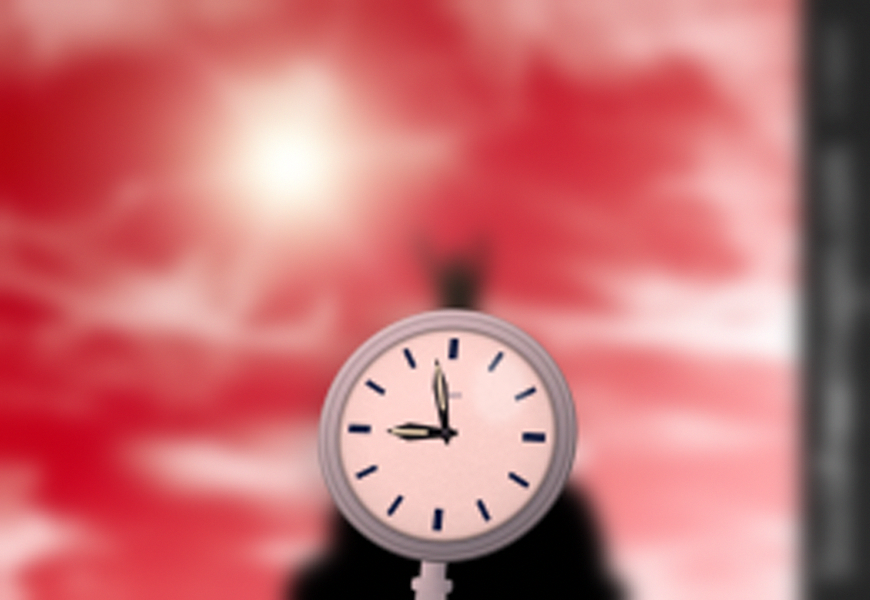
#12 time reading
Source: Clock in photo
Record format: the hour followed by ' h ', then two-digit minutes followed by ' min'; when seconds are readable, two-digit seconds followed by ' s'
8 h 58 min
